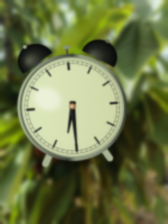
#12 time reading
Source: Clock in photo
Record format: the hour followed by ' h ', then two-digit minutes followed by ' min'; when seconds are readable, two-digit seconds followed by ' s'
6 h 30 min
